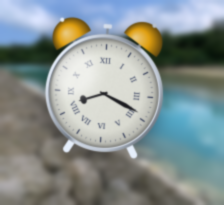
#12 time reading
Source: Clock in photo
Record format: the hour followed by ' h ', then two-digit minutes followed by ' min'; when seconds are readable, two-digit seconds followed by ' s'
8 h 19 min
